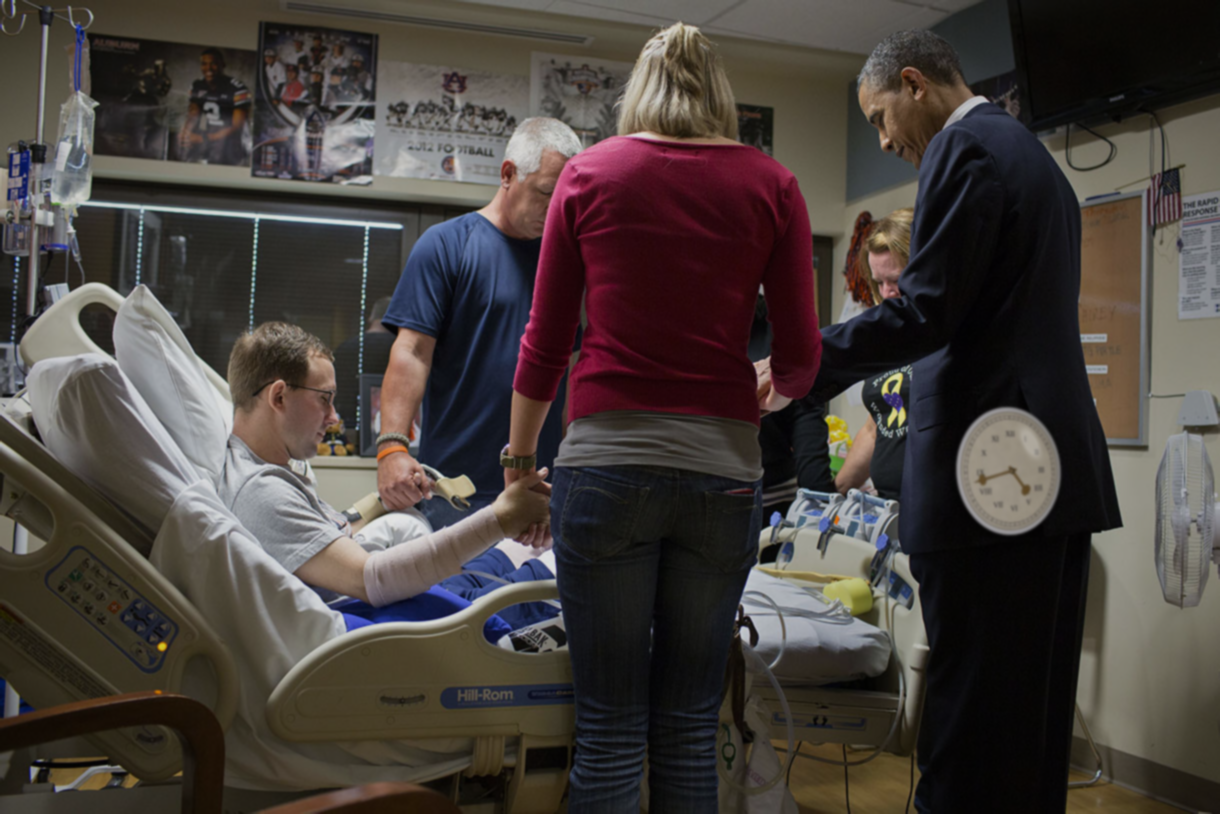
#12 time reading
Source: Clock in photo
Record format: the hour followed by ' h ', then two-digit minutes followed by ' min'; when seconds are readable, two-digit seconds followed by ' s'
4 h 43 min
